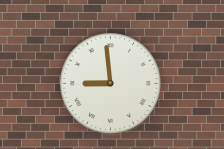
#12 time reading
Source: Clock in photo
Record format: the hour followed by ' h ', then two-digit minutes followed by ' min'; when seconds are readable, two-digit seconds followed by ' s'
8 h 59 min
